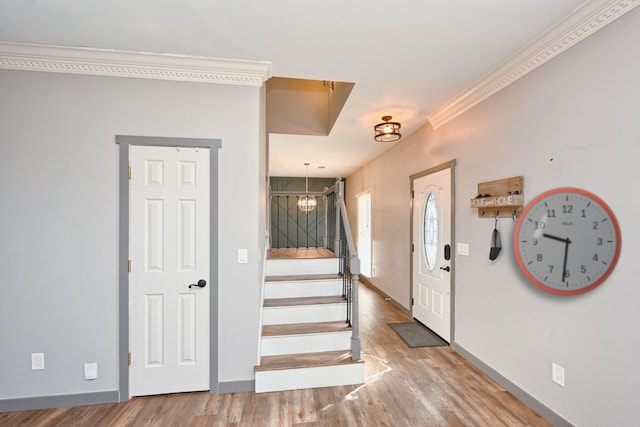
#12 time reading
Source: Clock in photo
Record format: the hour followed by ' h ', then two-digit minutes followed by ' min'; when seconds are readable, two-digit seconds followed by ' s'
9 h 31 min
